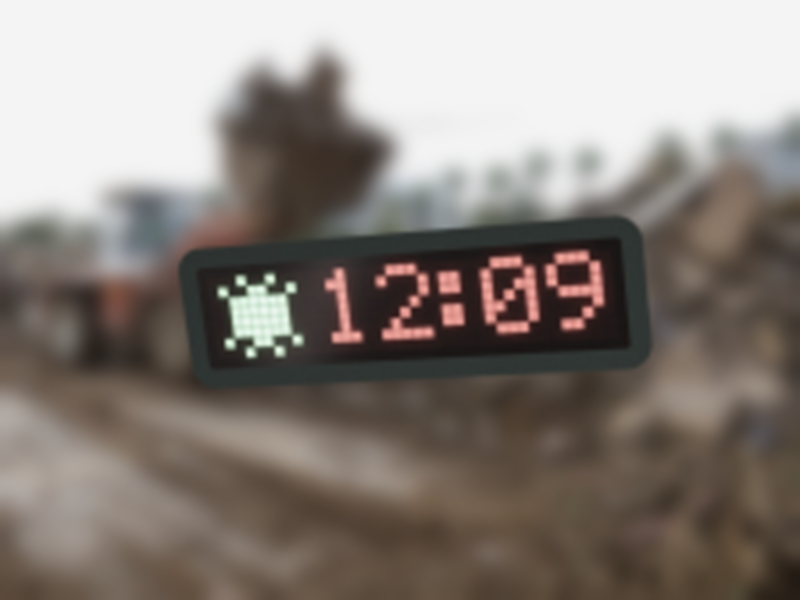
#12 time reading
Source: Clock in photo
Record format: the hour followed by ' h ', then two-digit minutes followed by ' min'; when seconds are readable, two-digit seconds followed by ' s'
12 h 09 min
